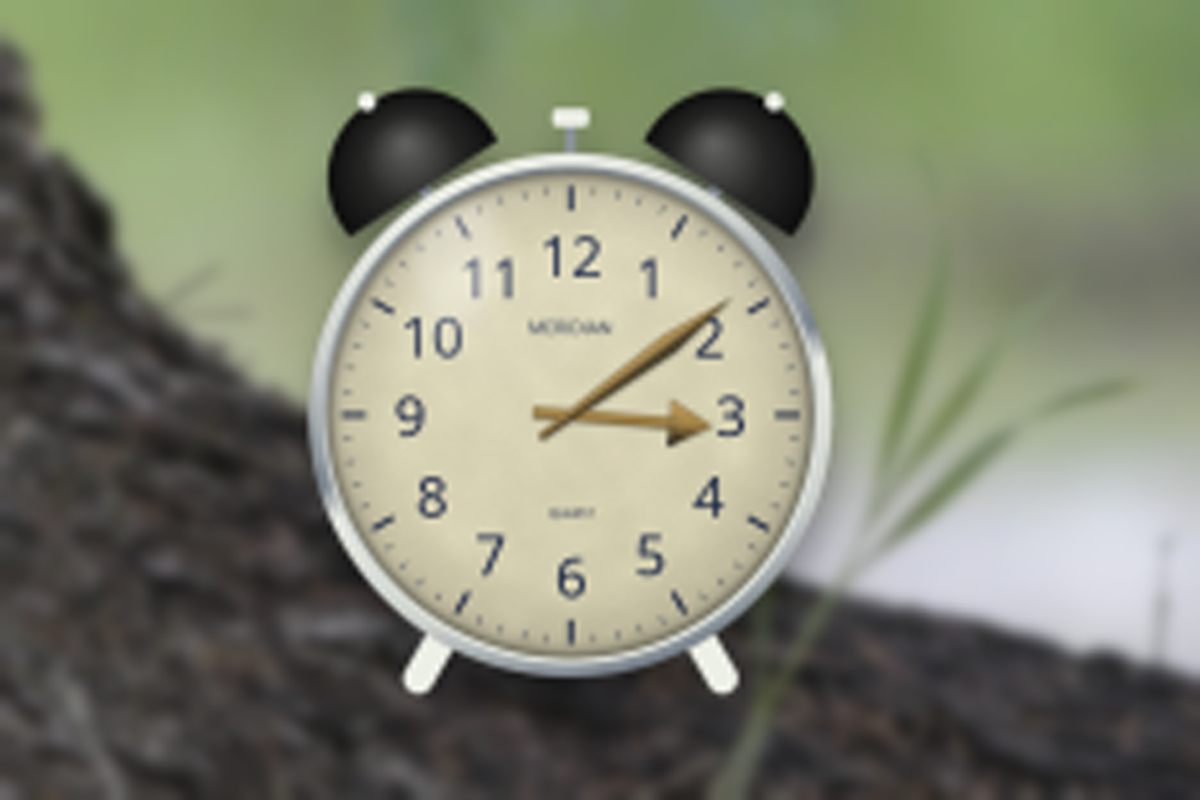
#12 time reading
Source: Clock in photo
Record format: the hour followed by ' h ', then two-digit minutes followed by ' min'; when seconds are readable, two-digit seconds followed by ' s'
3 h 09 min
